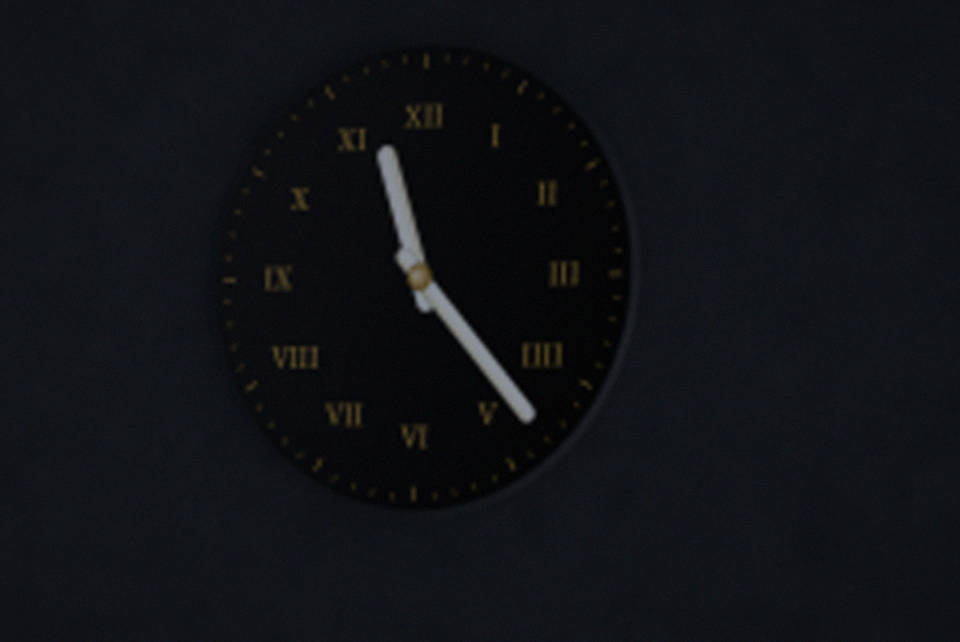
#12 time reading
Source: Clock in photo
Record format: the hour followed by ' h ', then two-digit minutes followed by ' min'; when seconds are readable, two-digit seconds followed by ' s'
11 h 23 min
